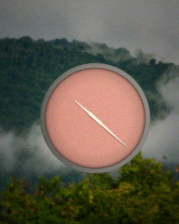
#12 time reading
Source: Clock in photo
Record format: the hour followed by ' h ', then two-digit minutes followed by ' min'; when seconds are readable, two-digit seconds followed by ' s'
10 h 22 min
